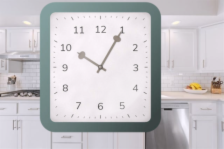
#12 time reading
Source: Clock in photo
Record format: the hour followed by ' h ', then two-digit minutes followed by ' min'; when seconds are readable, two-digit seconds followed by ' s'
10 h 05 min
